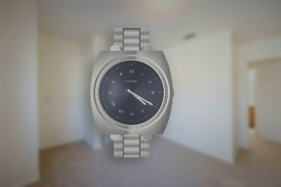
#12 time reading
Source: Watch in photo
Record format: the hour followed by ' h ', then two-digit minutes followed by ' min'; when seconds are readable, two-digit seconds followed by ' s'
4 h 20 min
